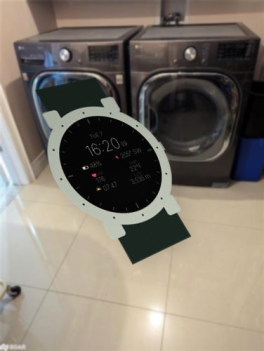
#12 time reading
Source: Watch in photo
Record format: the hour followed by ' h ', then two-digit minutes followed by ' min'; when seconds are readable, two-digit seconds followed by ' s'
16 h 20 min
